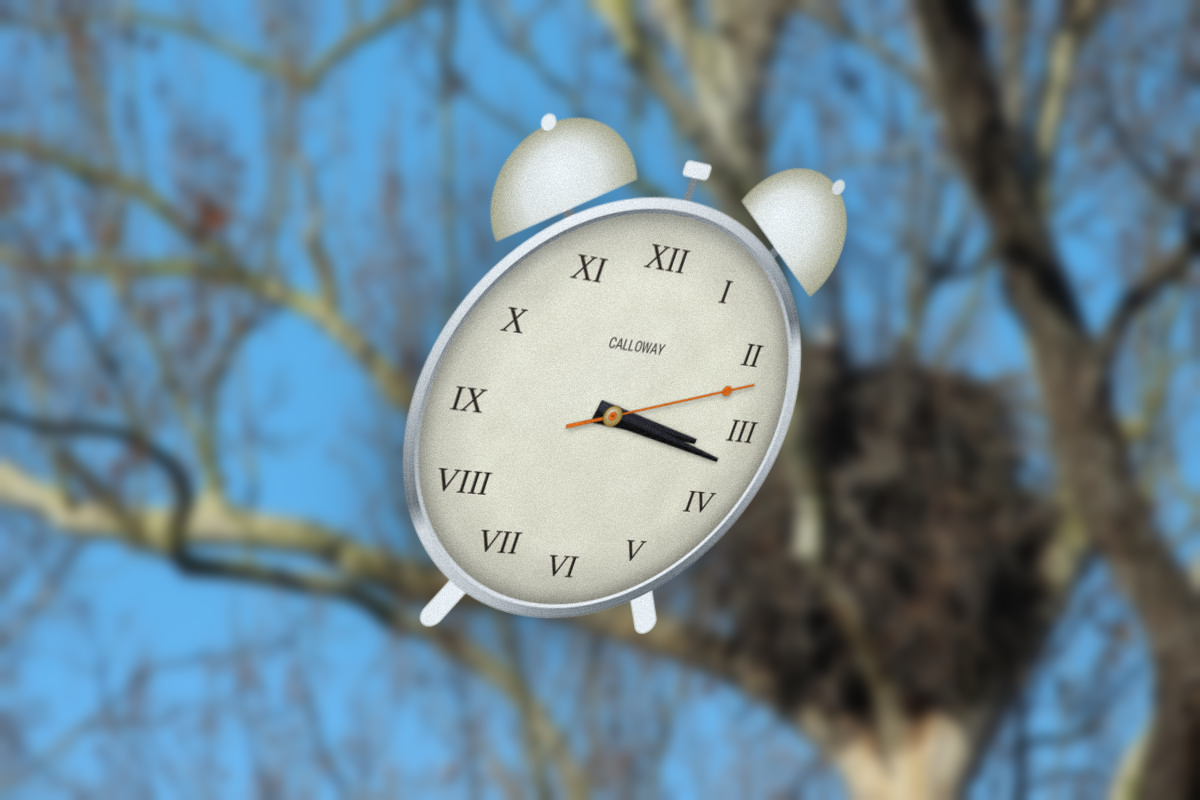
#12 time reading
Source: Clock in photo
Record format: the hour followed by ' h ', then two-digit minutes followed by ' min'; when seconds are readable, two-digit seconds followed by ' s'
3 h 17 min 12 s
